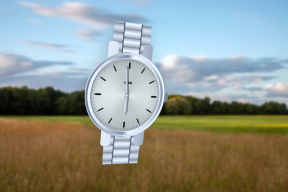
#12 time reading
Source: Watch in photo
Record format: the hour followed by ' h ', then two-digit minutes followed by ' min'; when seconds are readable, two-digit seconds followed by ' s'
5 h 59 min
